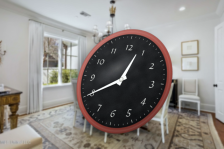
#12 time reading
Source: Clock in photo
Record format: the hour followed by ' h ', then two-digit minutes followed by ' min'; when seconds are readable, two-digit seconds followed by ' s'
12 h 40 min
